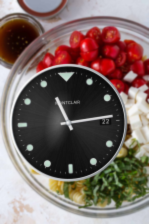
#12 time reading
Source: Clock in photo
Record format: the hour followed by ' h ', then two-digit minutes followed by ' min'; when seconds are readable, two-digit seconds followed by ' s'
11 h 14 min
